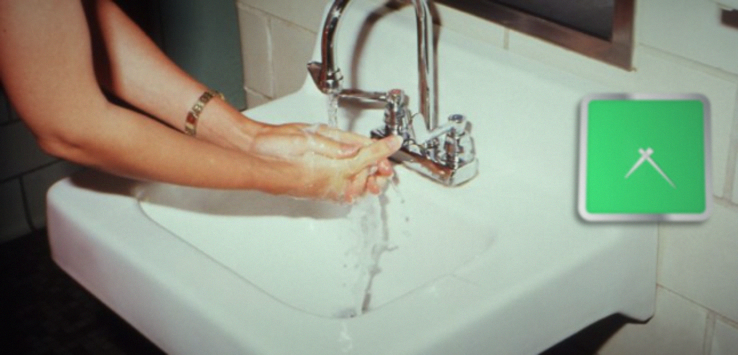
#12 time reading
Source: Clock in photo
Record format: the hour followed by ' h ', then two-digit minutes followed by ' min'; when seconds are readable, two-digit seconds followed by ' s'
7 h 23 min
